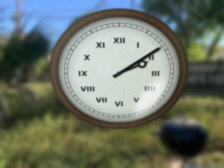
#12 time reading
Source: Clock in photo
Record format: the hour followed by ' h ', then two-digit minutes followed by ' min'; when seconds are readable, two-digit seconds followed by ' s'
2 h 09 min
